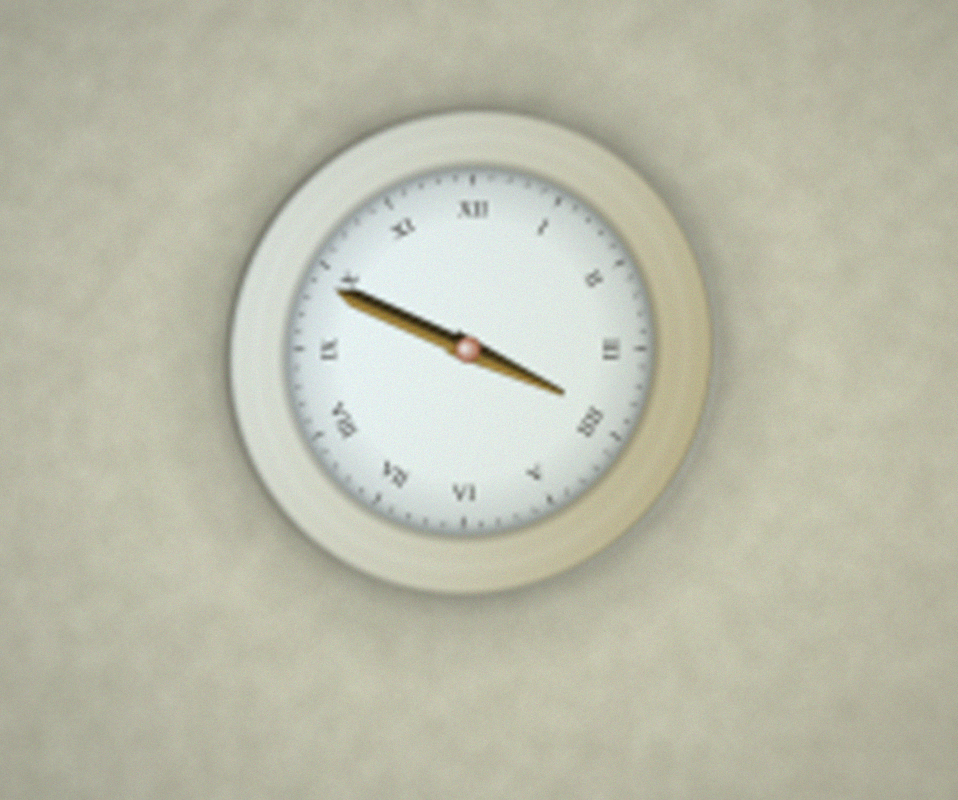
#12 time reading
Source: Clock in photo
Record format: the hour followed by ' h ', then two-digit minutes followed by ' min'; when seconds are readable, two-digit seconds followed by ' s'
3 h 49 min
